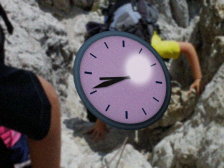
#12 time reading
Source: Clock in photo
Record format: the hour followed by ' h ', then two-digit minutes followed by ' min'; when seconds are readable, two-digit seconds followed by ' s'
8 h 41 min
